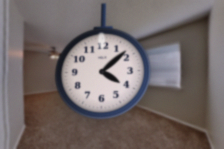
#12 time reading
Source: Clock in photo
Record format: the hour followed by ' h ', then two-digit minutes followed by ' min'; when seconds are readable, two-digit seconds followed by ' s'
4 h 08 min
